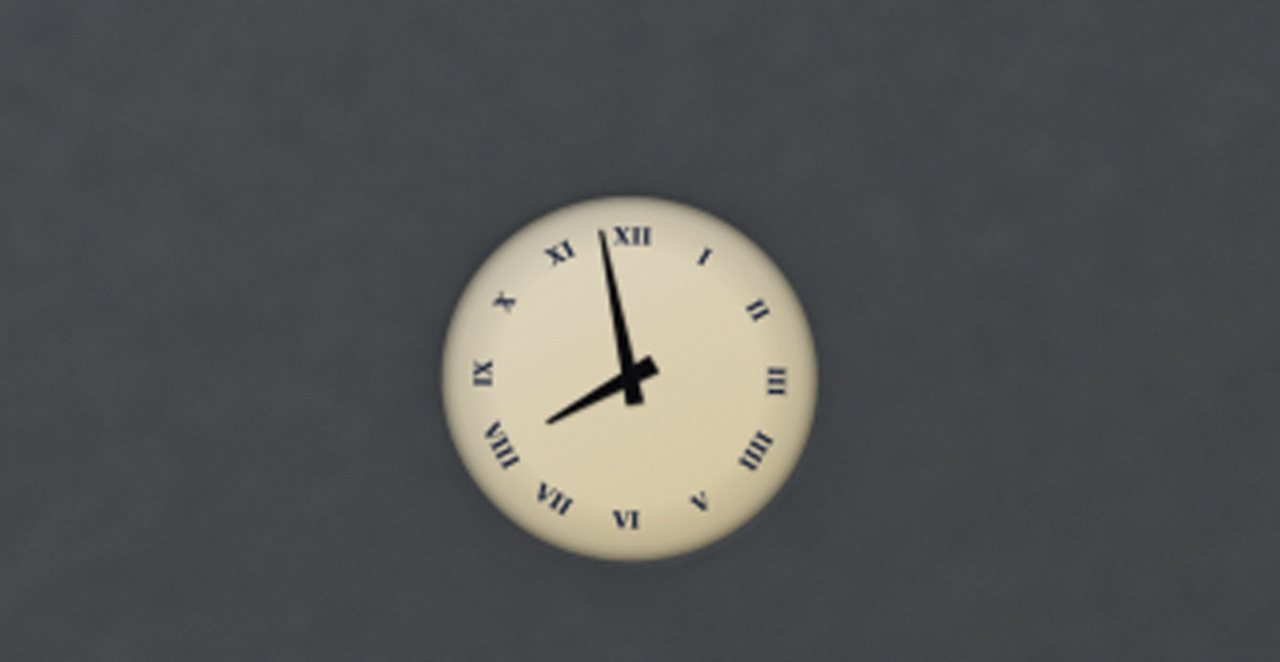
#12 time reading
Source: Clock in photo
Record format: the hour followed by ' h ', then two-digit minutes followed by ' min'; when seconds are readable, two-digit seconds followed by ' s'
7 h 58 min
